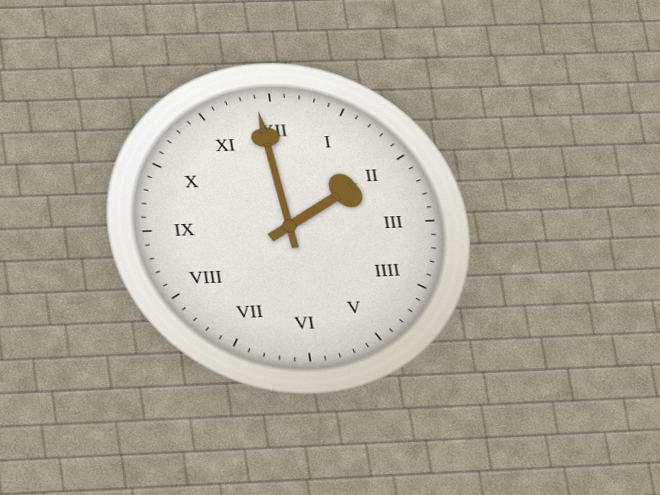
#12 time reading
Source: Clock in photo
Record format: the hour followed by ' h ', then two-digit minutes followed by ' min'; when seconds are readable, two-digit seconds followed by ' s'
1 h 59 min
